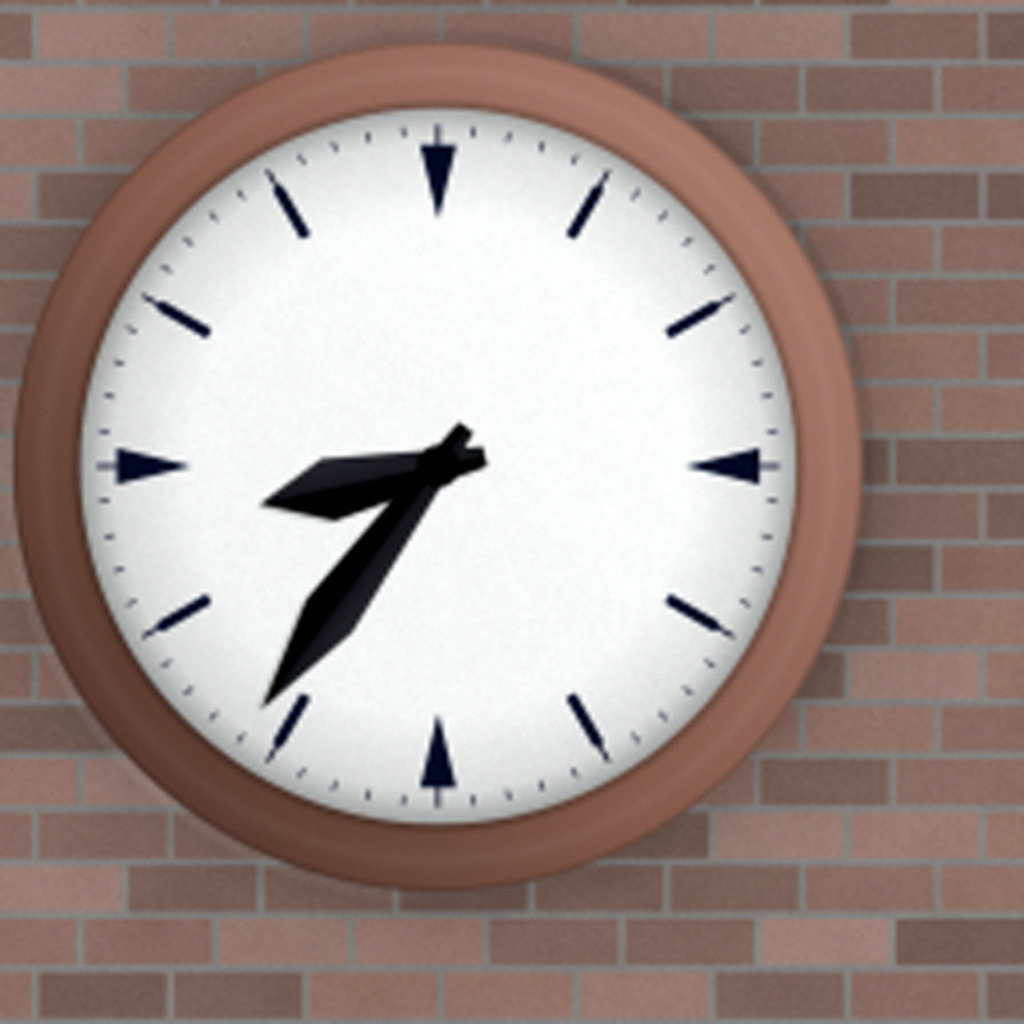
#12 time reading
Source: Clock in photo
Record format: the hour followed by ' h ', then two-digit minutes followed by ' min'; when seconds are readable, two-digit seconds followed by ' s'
8 h 36 min
